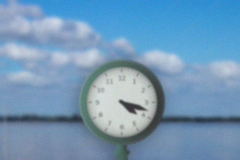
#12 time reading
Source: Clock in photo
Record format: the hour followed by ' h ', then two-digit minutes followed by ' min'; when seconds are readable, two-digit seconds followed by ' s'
4 h 18 min
